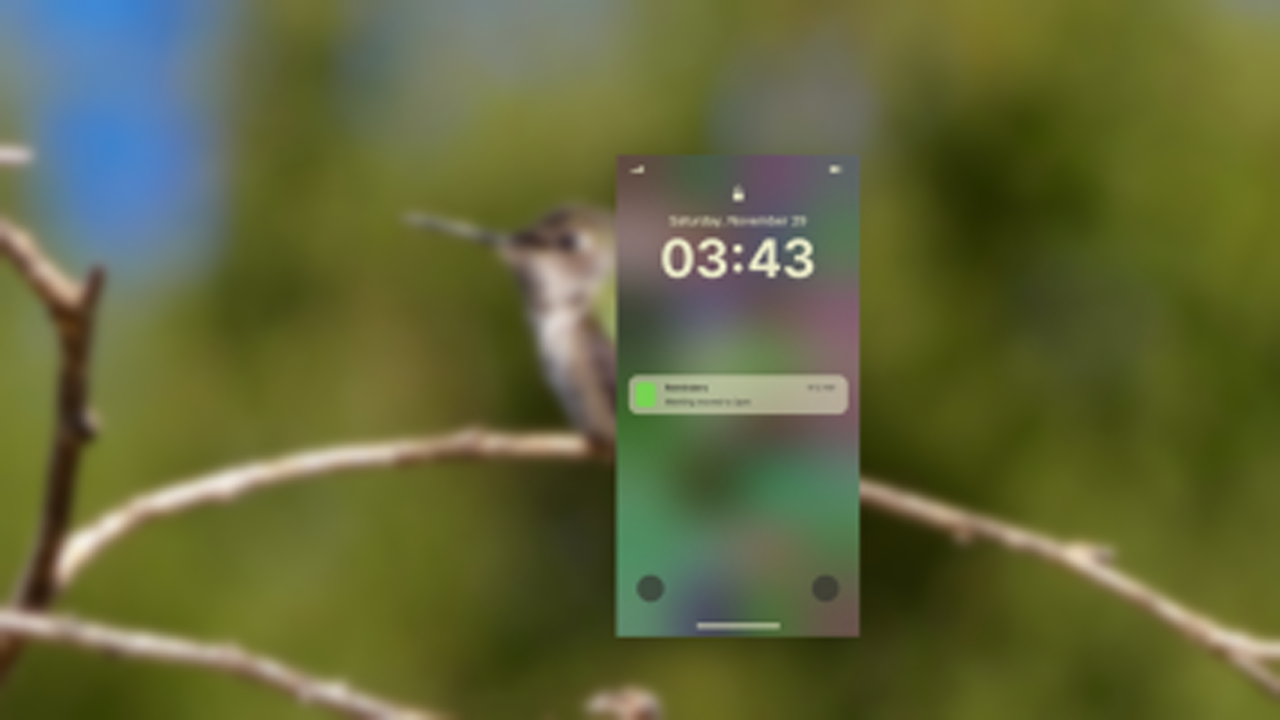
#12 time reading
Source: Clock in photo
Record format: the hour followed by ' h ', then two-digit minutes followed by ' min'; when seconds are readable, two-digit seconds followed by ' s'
3 h 43 min
